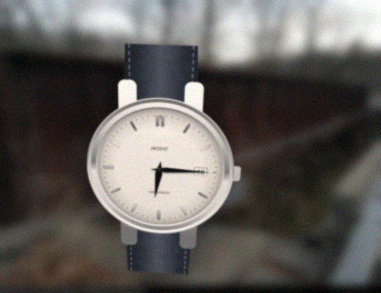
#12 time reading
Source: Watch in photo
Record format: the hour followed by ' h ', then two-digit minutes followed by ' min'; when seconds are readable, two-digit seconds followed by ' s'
6 h 15 min
